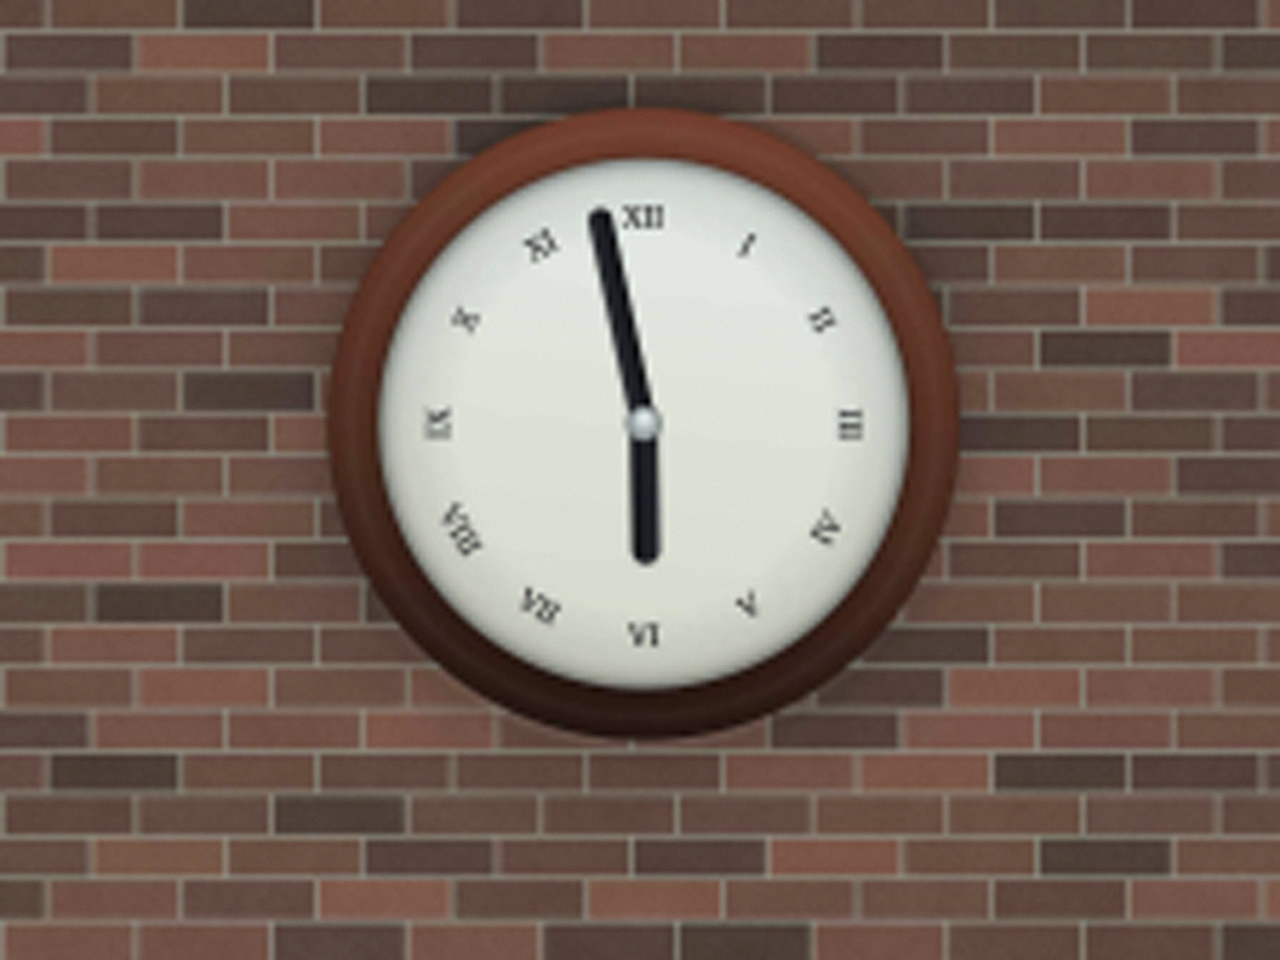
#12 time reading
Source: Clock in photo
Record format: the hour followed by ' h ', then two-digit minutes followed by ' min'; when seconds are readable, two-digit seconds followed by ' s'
5 h 58 min
